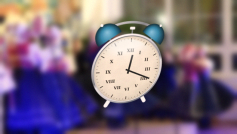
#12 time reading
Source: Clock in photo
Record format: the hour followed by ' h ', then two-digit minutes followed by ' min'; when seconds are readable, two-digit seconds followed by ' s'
12 h 19 min
